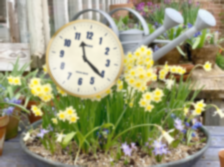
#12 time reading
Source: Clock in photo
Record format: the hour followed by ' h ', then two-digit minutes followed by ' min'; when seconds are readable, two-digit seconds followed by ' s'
11 h 21 min
